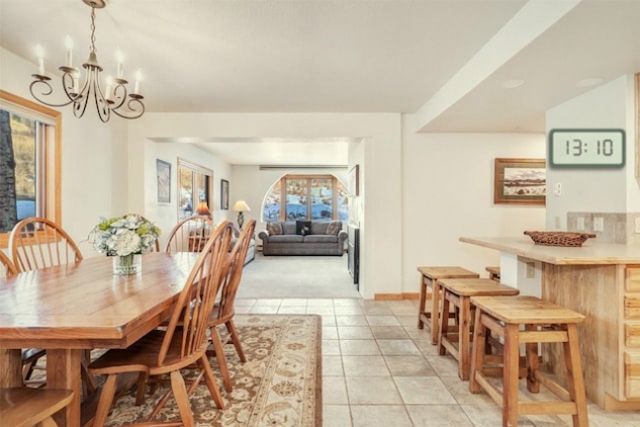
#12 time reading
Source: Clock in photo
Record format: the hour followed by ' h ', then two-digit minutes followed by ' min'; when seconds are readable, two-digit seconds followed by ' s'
13 h 10 min
